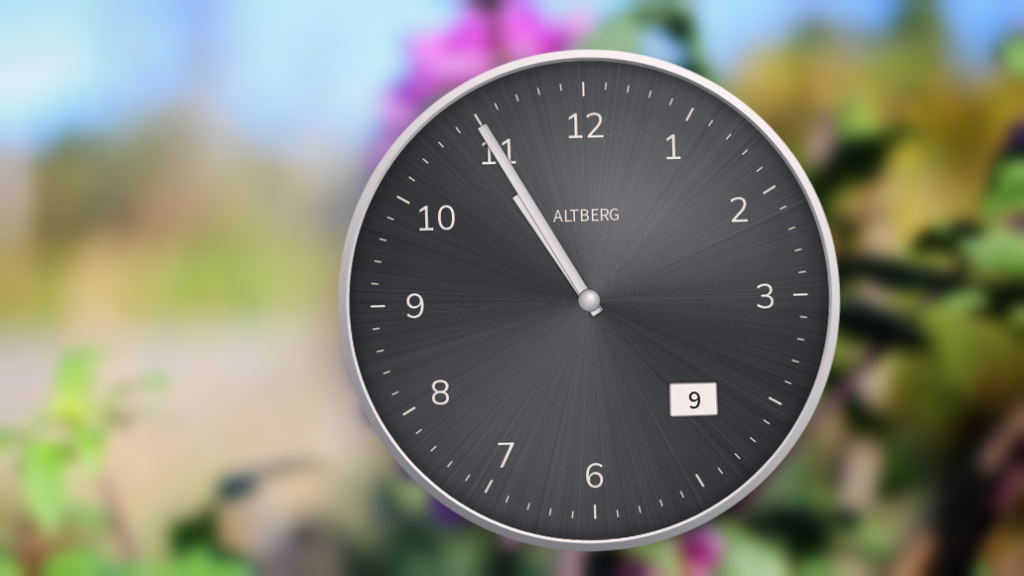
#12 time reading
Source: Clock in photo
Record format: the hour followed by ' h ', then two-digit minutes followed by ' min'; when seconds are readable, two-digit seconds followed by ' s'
10 h 55 min
